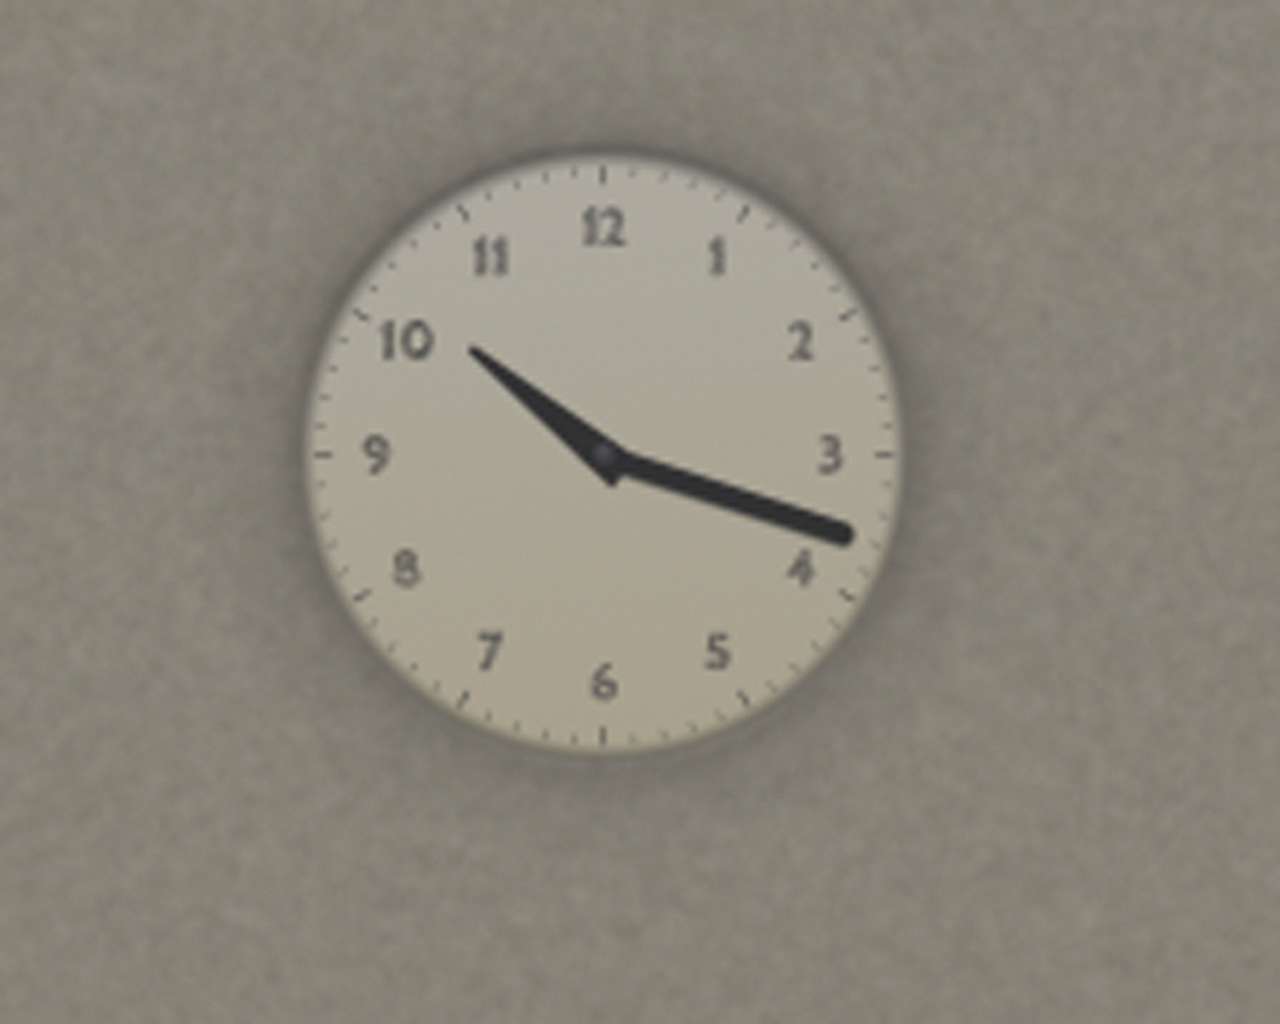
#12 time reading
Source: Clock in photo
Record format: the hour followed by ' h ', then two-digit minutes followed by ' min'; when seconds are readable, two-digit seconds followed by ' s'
10 h 18 min
